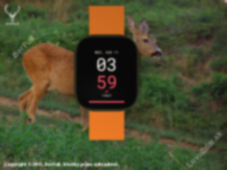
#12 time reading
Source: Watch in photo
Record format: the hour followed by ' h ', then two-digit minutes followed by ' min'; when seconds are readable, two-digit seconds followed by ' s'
3 h 59 min
